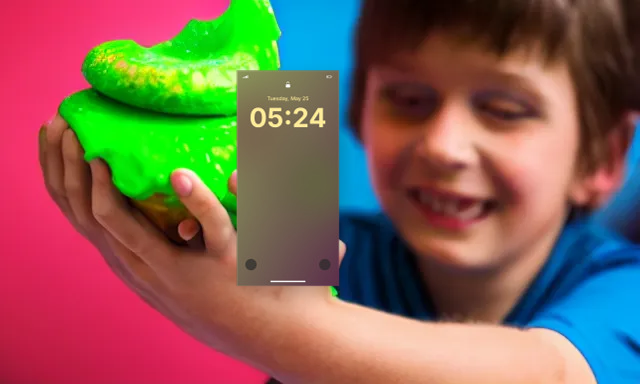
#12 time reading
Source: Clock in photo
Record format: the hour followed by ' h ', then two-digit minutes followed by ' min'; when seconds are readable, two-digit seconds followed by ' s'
5 h 24 min
